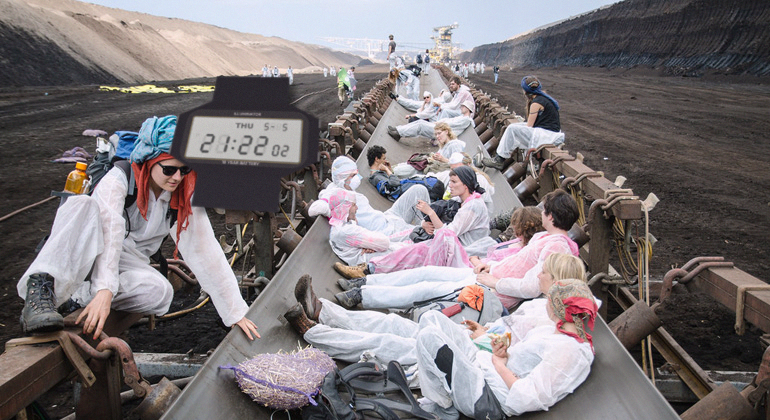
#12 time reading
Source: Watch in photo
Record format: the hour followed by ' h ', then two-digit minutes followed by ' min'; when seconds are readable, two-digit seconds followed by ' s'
21 h 22 min 02 s
